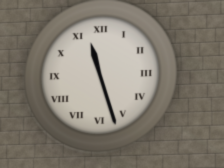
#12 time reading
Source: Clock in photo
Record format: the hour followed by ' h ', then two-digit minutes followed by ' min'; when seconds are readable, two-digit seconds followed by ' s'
11 h 27 min
